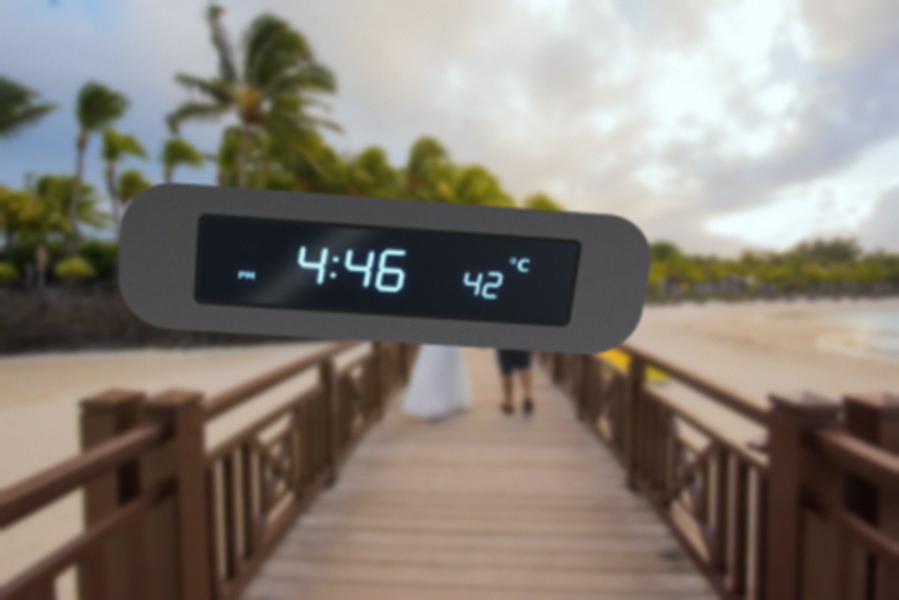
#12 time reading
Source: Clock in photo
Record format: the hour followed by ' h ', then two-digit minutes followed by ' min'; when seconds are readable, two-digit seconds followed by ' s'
4 h 46 min
